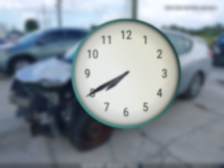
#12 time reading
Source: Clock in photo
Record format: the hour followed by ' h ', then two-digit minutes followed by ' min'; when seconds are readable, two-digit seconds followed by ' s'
7 h 40 min
